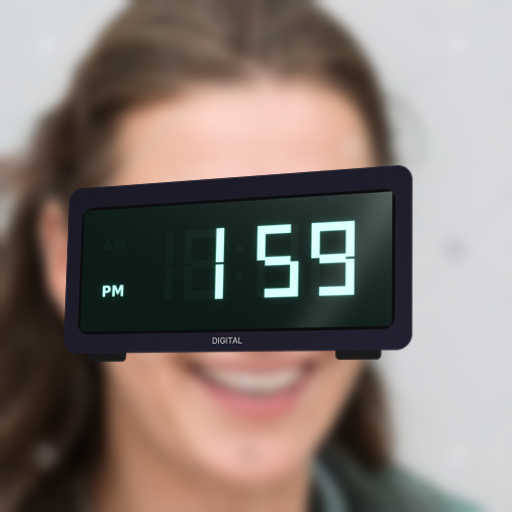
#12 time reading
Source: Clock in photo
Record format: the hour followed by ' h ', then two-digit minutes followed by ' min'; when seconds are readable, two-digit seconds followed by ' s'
1 h 59 min
